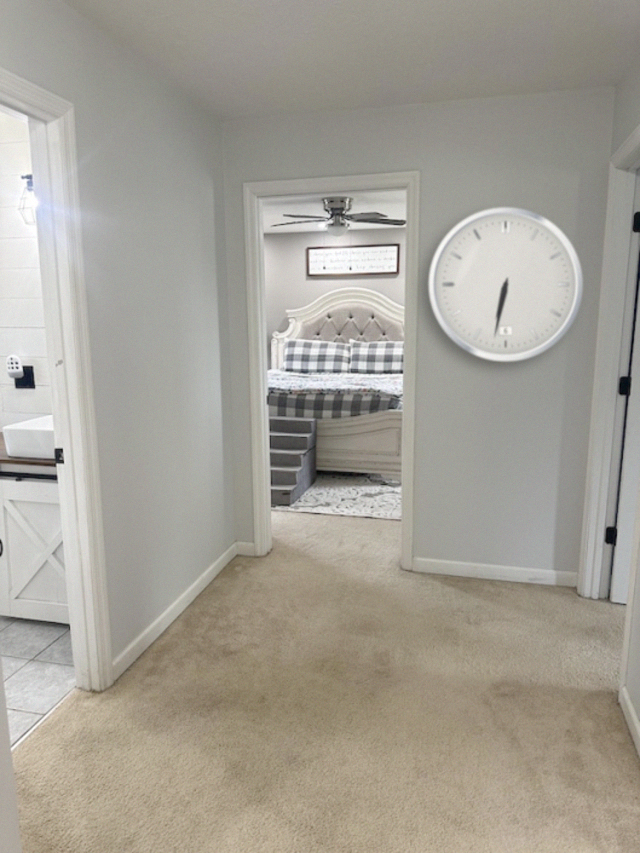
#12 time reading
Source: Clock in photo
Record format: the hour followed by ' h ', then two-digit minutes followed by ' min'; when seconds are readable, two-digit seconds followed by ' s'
6 h 32 min
